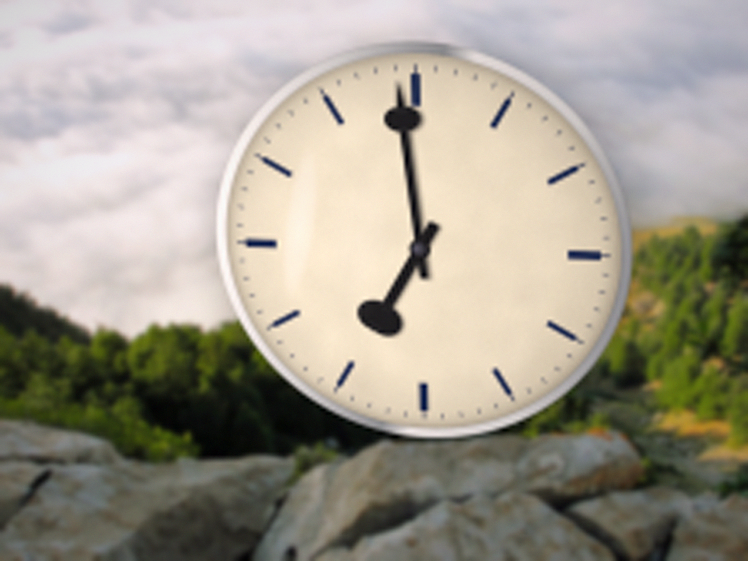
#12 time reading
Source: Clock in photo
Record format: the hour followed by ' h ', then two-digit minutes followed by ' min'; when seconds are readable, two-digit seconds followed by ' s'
6 h 59 min
